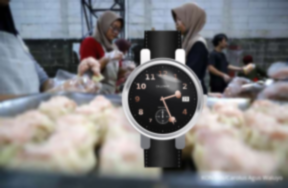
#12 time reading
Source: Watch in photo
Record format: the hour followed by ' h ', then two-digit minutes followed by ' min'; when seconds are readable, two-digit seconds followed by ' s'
2 h 26 min
